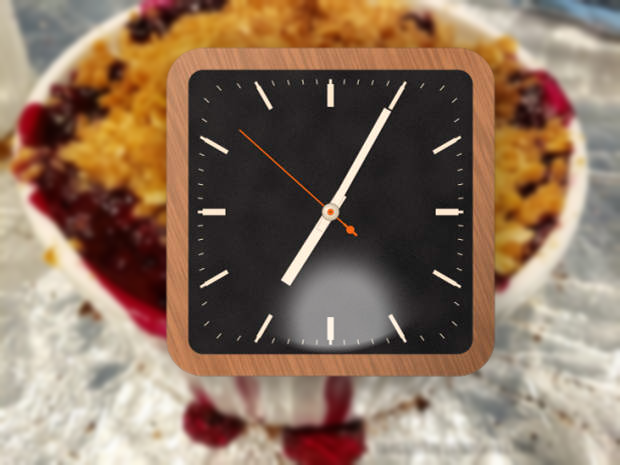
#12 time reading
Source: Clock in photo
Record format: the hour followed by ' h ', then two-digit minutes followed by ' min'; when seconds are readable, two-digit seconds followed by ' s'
7 h 04 min 52 s
